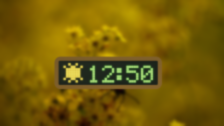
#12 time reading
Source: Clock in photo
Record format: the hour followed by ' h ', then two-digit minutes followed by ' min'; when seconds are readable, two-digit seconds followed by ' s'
12 h 50 min
